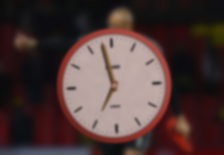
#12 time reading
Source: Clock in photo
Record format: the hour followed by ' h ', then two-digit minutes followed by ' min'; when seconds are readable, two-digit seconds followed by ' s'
6 h 58 min
